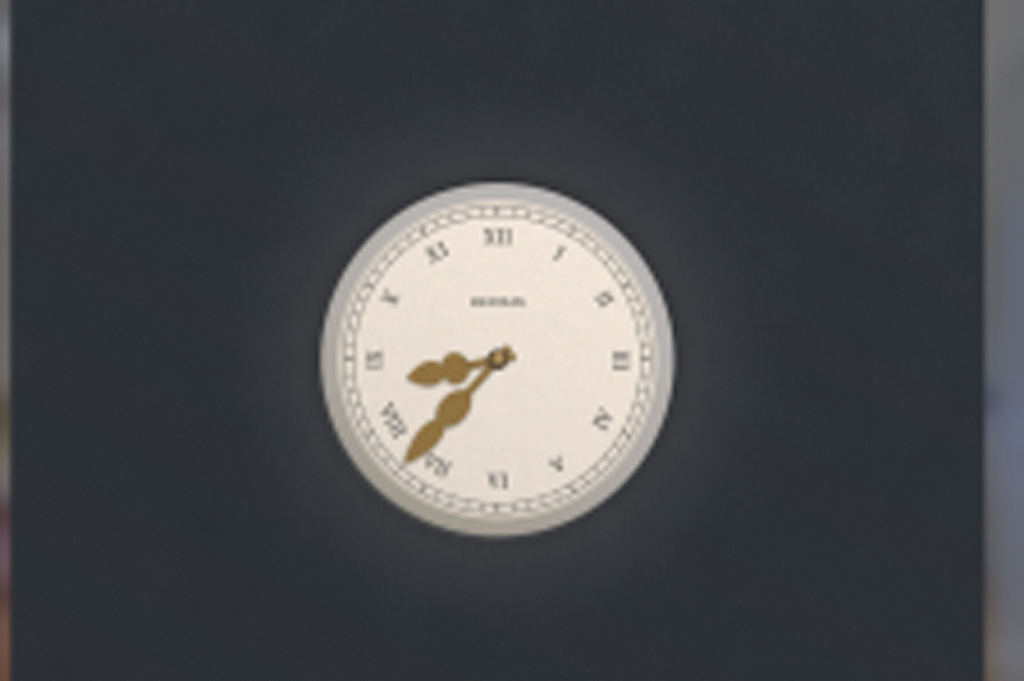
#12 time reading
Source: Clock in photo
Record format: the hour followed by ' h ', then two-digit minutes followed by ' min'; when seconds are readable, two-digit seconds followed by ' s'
8 h 37 min
